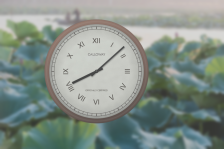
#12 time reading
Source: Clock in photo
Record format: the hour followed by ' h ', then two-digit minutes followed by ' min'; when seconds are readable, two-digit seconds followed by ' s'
8 h 08 min
